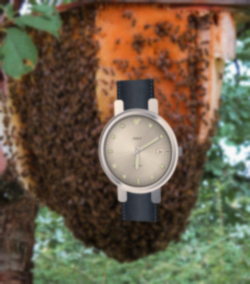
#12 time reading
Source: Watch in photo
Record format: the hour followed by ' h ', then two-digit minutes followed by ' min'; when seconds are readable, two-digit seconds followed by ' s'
6 h 10 min
